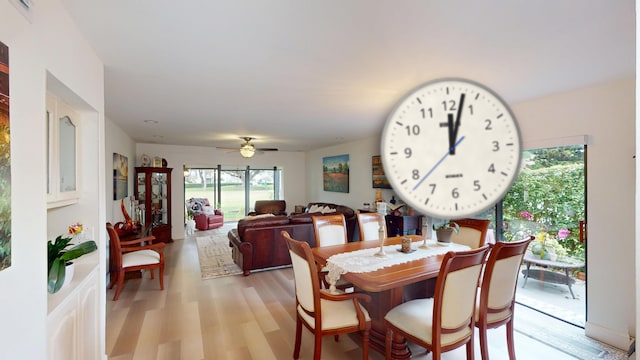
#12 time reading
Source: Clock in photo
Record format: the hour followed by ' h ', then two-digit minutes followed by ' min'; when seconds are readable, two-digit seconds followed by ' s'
12 h 02 min 38 s
